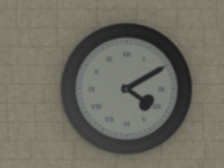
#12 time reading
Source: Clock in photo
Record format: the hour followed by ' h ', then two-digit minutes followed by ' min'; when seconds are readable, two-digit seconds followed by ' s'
4 h 10 min
